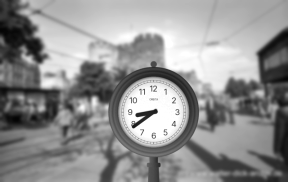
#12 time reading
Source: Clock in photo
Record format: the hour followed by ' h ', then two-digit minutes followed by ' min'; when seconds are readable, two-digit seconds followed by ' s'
8 h 39 min
